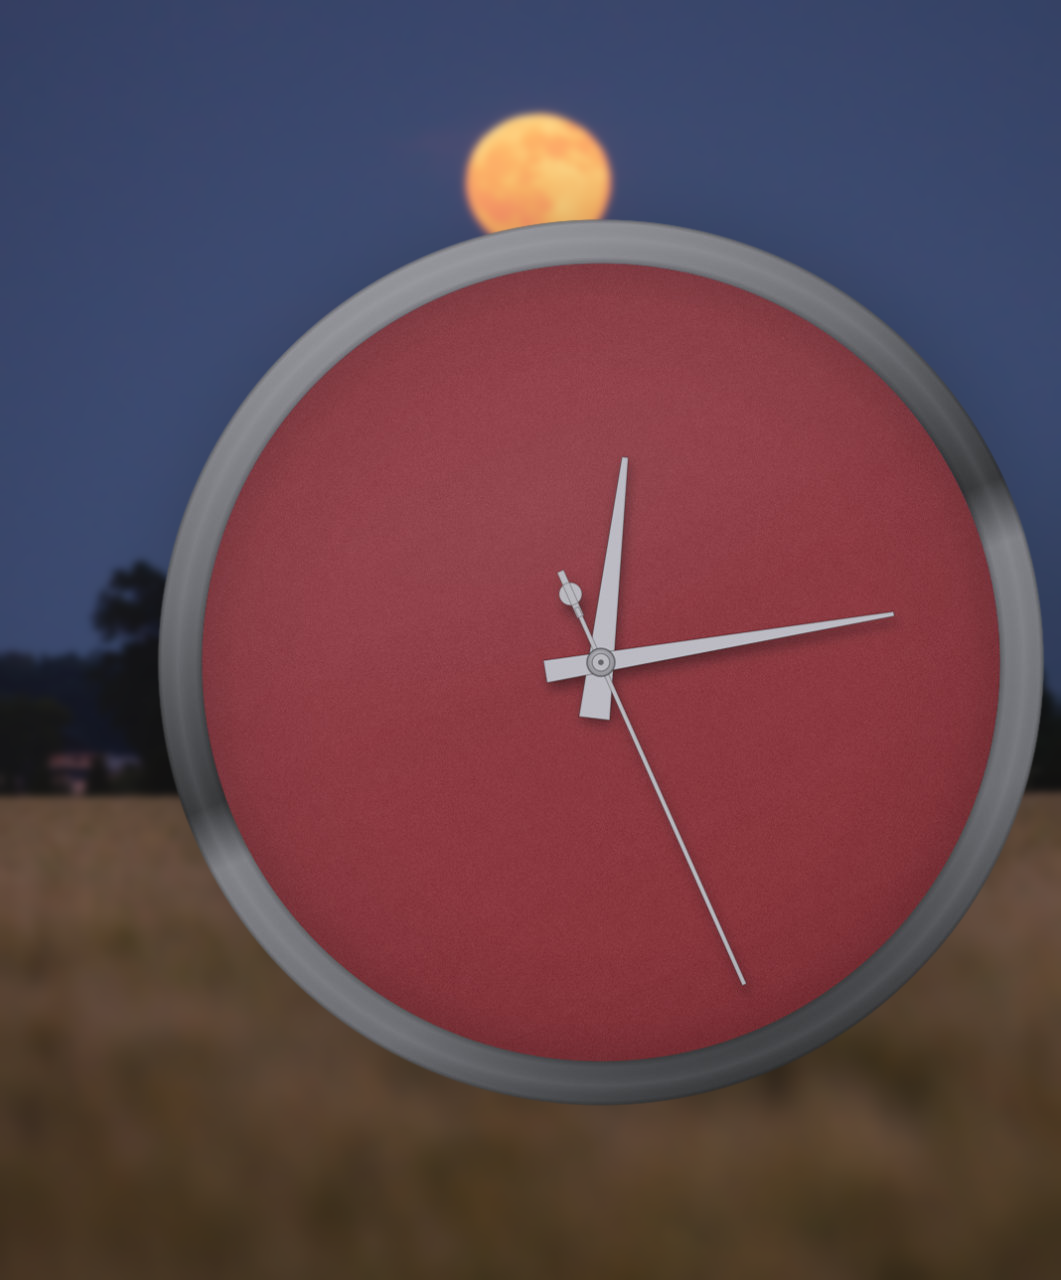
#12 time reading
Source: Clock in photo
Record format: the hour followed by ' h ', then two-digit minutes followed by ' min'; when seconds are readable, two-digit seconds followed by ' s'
12 h 13 min 26 s
